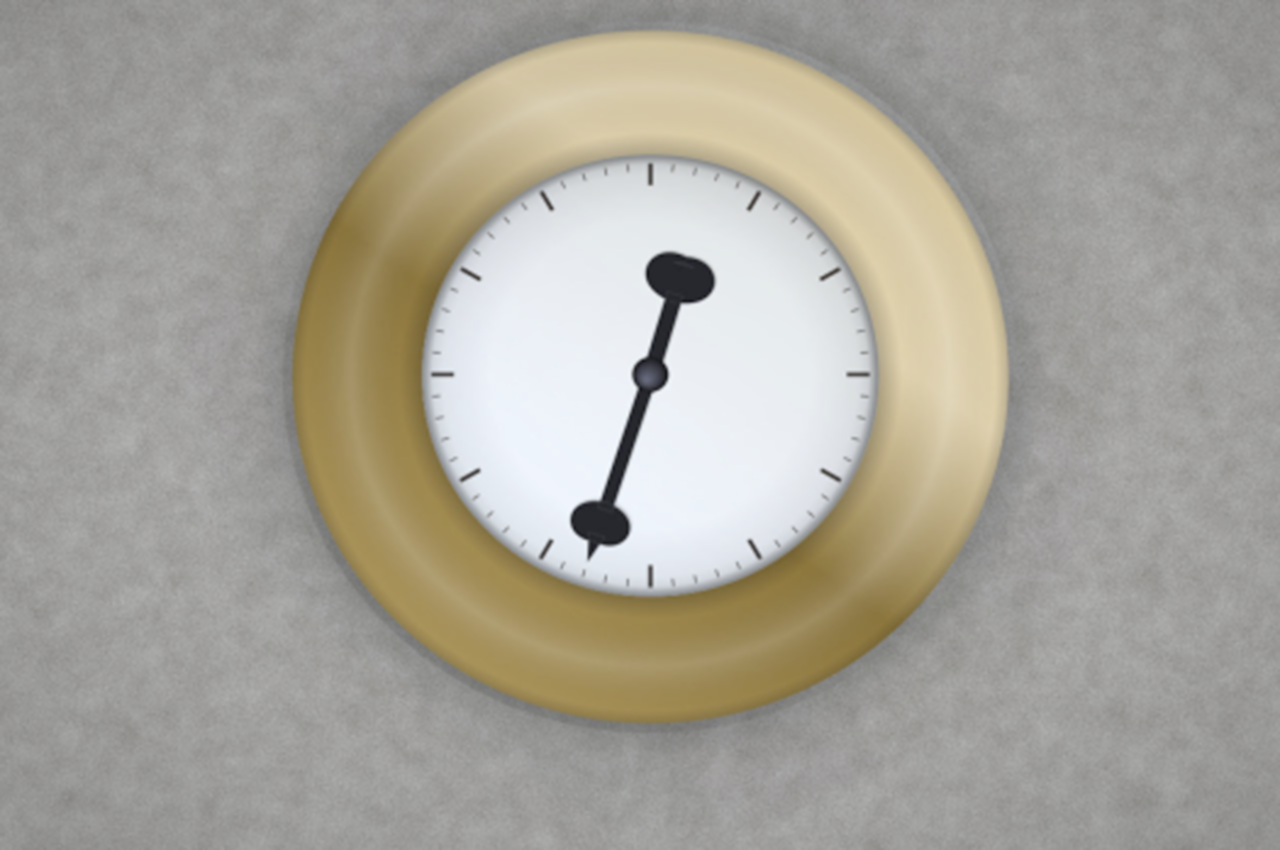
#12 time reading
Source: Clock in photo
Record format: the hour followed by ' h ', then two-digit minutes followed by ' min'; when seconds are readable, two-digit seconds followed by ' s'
12 h 33 min
